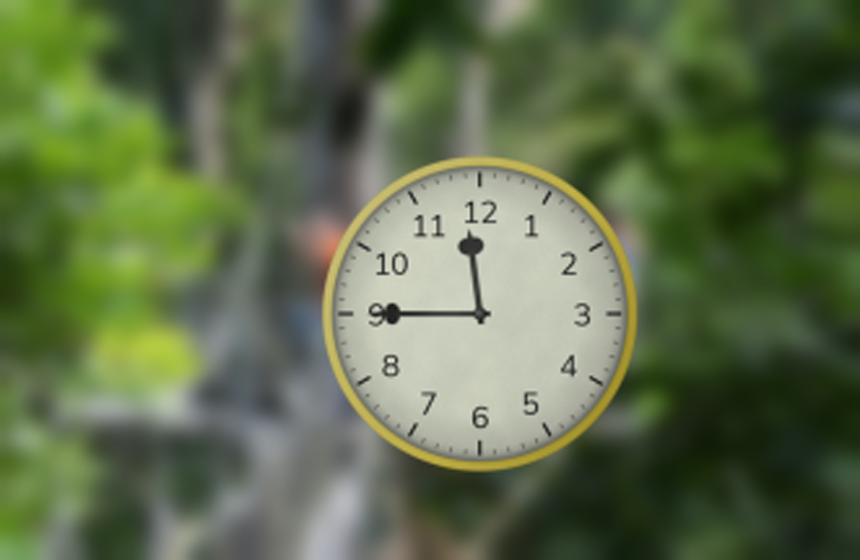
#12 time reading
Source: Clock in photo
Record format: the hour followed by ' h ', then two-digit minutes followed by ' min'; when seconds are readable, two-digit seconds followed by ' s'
11 h 45 min
